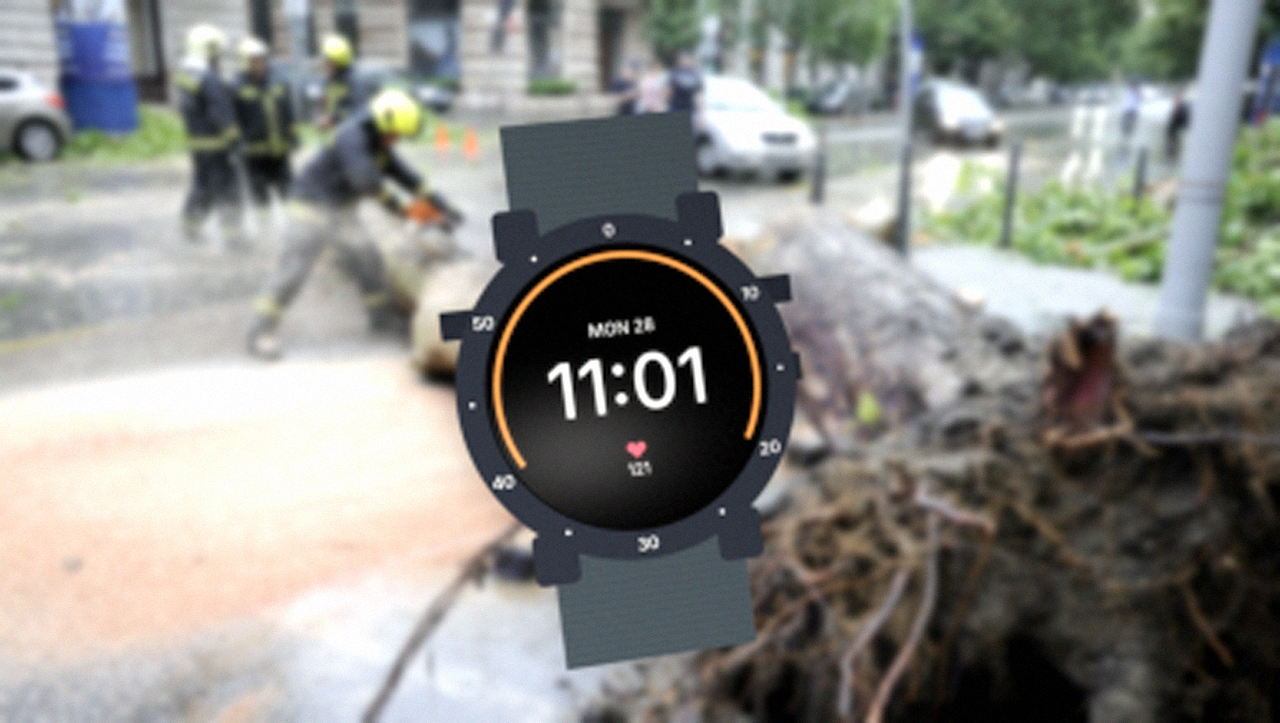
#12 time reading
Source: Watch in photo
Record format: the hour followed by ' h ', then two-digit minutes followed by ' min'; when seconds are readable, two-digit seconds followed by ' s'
11 h 01 min
